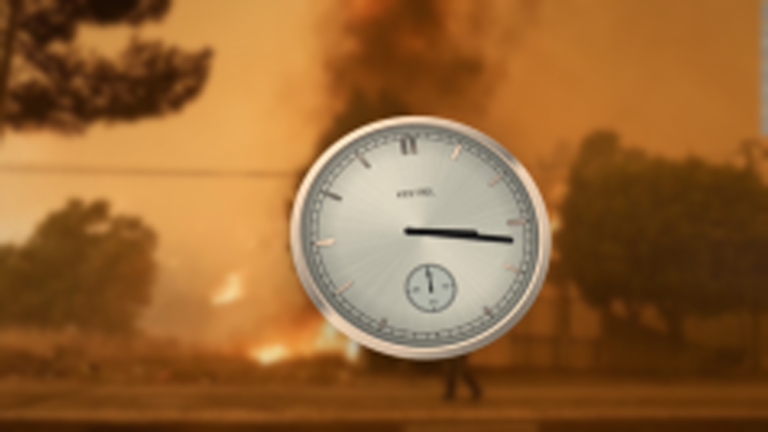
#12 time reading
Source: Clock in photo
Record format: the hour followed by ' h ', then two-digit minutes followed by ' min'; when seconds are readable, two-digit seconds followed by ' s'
3 h 17 min
